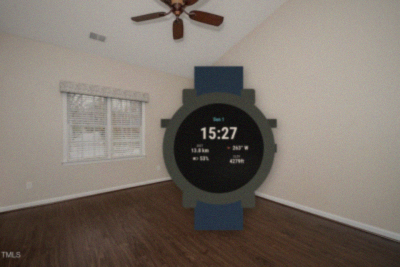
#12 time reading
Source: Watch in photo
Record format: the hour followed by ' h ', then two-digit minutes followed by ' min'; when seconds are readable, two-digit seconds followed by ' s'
15 h 27 min
